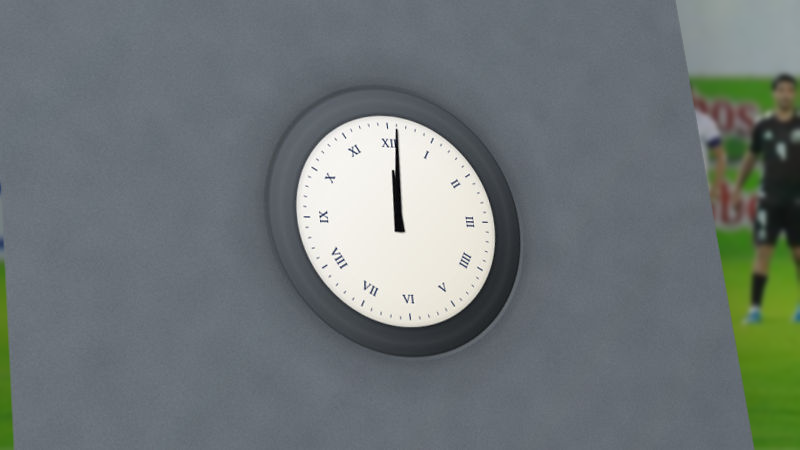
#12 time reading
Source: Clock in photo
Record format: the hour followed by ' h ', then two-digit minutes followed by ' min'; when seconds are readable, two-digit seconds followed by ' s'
12 h 01 min
